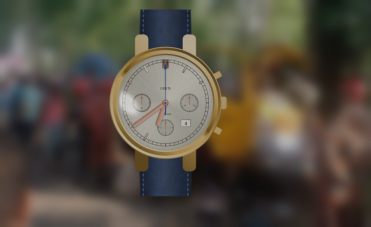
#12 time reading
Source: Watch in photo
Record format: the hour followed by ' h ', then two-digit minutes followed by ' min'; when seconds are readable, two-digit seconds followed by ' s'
6 h 39 min
